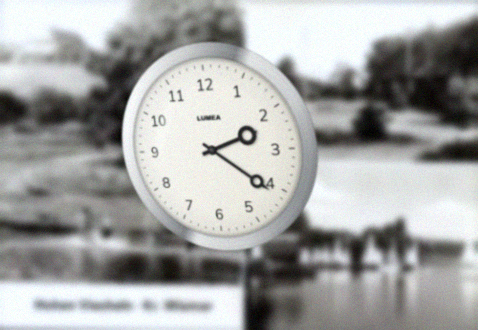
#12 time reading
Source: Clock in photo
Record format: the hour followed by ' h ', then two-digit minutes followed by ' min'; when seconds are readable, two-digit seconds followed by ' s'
2 h 21 min
